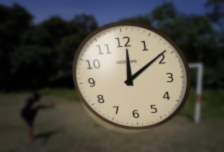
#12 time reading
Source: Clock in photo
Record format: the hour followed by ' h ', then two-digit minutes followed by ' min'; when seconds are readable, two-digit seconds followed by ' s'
12 h 09 min
